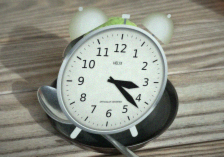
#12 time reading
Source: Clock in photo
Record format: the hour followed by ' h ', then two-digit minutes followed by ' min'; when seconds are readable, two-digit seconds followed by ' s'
3 h 22 min
